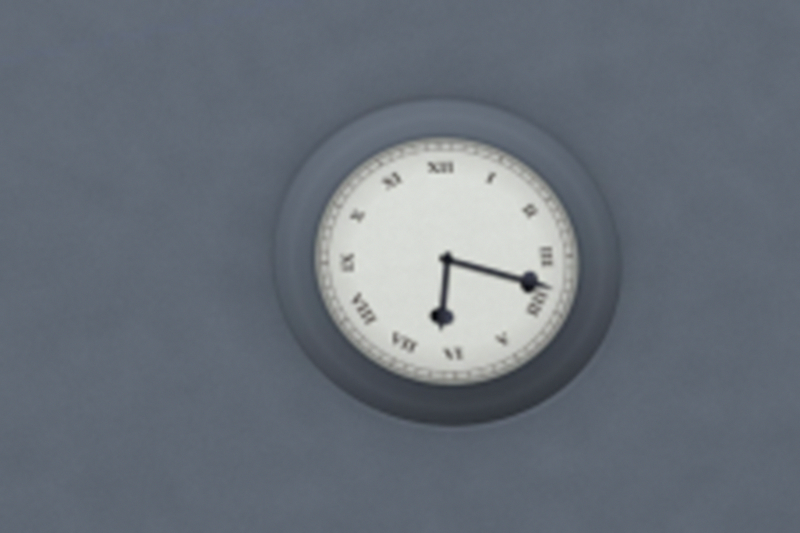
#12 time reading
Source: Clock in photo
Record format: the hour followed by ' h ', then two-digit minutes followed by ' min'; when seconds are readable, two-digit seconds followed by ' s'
6 h 18 min
